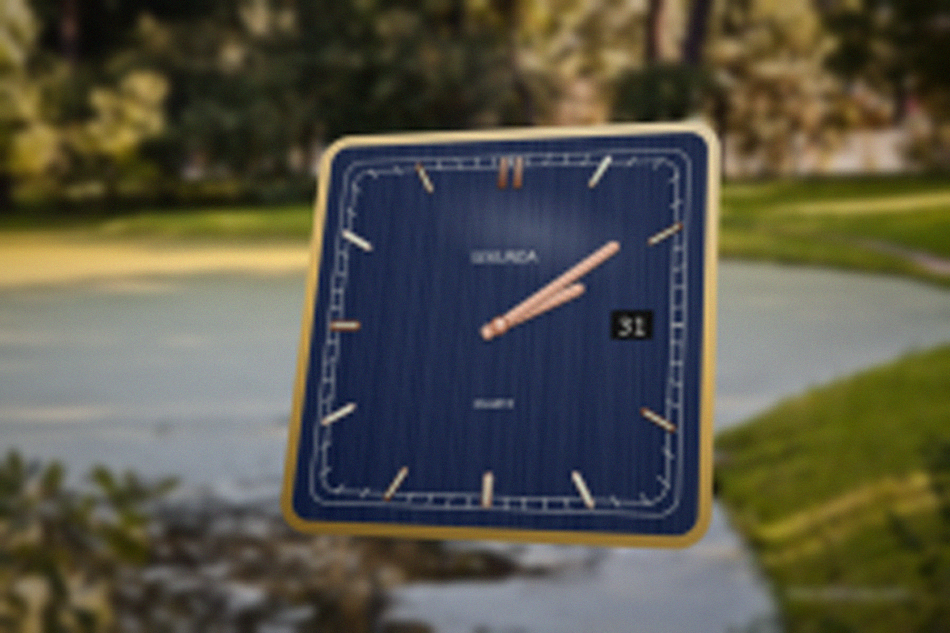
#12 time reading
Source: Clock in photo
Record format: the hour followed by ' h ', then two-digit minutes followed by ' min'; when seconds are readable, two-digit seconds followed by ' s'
2 h 09 min
